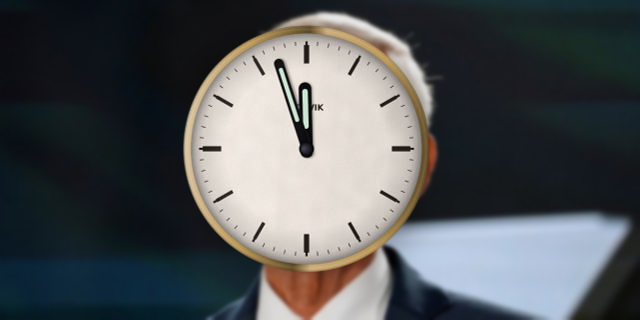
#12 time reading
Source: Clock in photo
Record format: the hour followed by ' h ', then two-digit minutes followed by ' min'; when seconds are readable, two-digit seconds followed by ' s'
11 h 57 min
